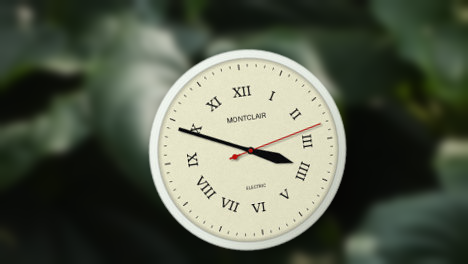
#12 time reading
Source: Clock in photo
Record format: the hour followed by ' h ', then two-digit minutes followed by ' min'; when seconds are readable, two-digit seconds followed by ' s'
3 h 49 min 13 s
